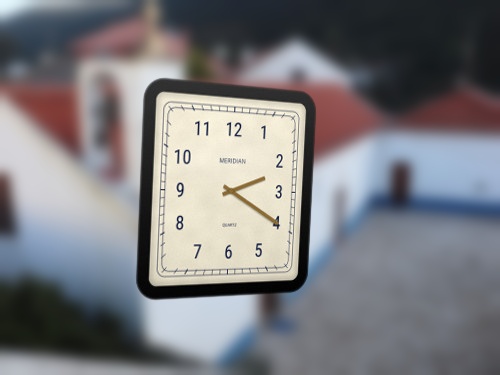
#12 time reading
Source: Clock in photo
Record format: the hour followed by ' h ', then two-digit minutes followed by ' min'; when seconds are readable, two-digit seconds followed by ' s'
2 h 20 min
